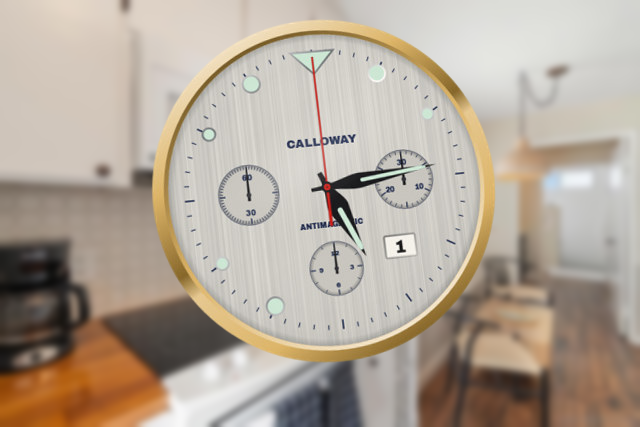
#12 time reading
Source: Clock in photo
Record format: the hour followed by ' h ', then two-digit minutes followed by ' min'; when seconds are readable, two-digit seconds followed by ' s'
5 h 14 min
